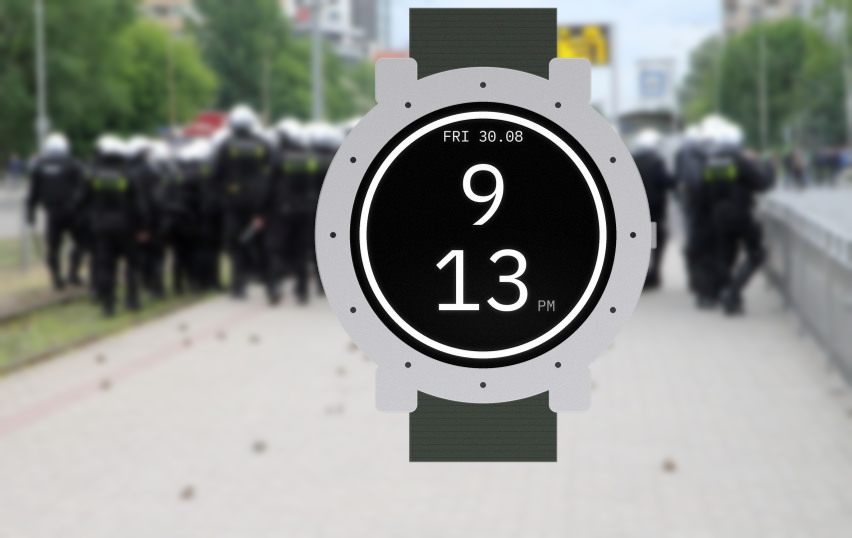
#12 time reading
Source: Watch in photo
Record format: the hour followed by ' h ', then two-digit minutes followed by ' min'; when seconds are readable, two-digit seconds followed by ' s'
9 h 13 min
